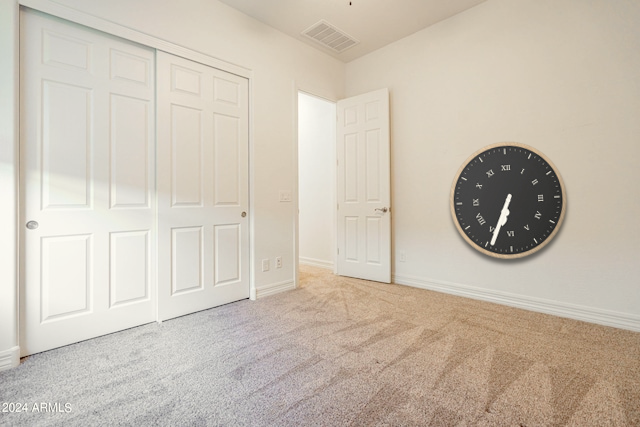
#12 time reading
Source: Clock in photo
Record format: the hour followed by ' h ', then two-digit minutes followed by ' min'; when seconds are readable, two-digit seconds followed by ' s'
6 h 34 min
